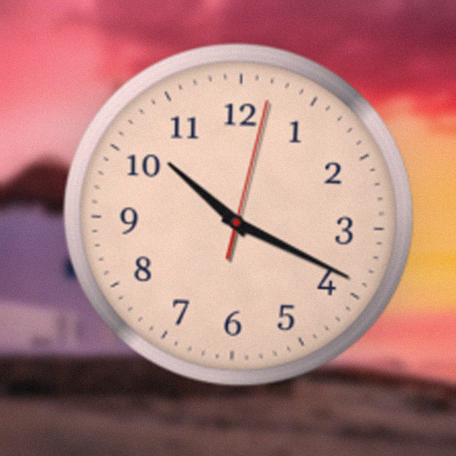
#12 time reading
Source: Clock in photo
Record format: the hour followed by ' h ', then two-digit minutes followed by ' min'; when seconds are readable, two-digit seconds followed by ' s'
10 h 19 min 02 s
